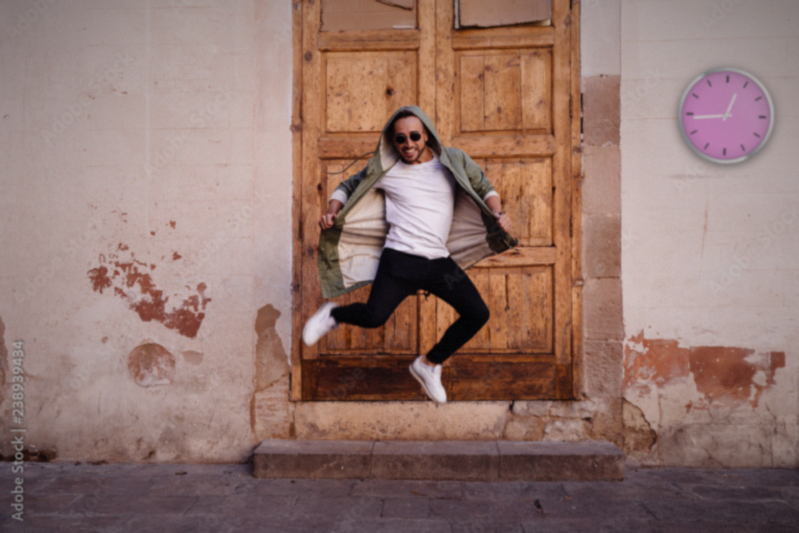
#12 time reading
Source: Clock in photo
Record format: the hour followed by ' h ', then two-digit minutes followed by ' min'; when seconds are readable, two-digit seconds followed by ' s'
12 h 44 min
